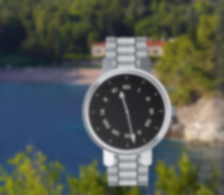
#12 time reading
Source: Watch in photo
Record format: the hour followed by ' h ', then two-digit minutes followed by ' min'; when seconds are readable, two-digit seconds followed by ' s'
11 h 28 min
